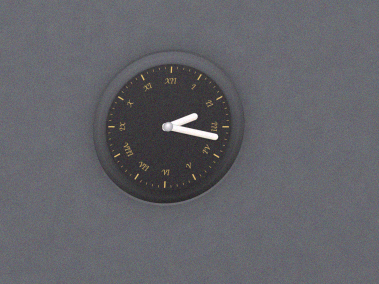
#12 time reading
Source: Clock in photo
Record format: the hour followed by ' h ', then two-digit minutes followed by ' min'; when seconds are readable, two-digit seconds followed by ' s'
2 h 17 min
